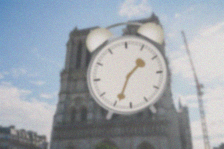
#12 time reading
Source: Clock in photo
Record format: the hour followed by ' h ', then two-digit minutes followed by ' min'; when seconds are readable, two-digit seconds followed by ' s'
1 h 34 min
